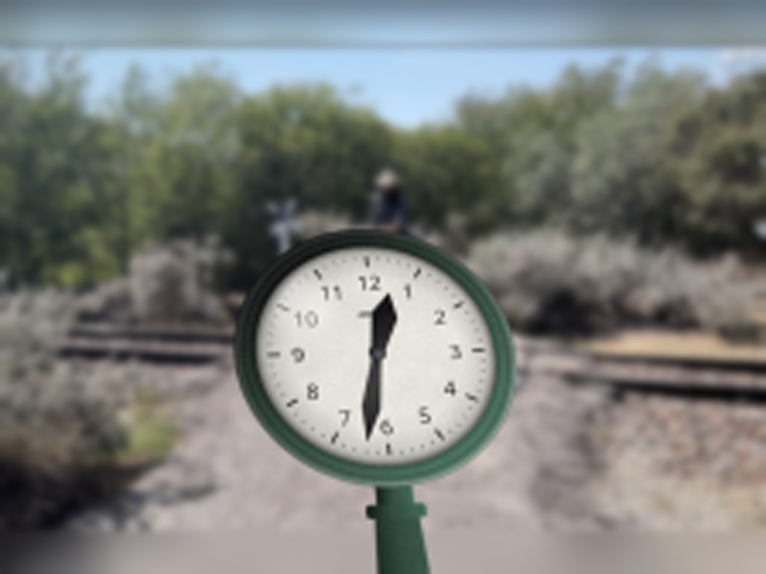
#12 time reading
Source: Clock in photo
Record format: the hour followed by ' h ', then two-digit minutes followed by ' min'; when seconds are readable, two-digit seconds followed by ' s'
12 h 32 min
